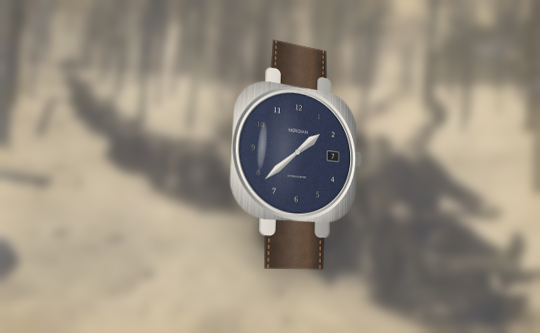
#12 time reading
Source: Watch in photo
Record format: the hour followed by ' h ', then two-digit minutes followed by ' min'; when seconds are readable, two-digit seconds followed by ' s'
1 h 38 min
